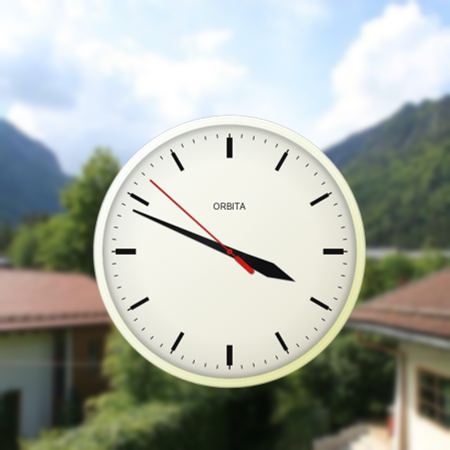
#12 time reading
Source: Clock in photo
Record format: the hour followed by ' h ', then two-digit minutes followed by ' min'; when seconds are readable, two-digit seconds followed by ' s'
3 h 48 min 52 s
